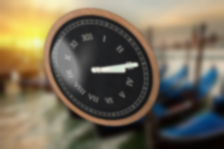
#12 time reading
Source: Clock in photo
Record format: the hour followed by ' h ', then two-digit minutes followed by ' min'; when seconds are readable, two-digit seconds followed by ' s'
3 h 15 min
